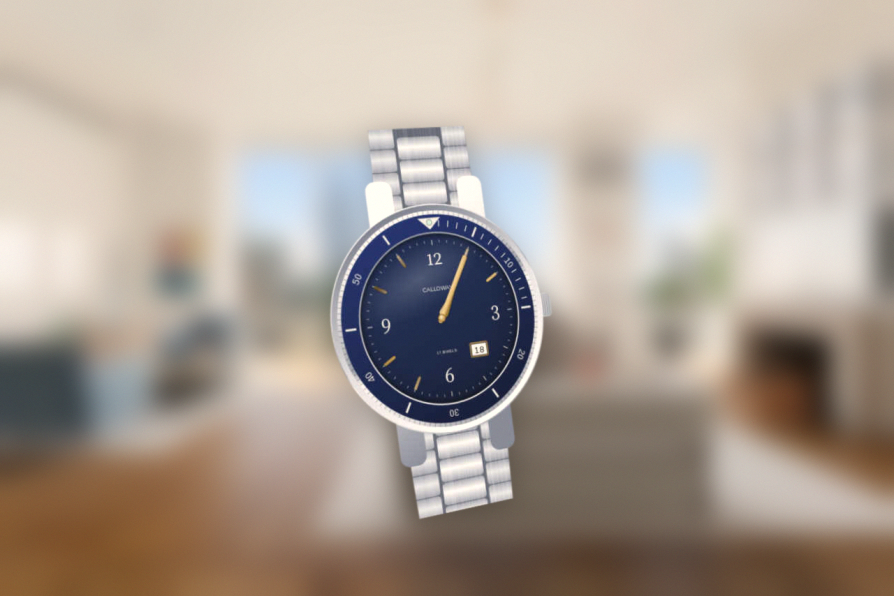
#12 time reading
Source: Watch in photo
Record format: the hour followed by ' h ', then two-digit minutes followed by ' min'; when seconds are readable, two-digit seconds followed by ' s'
1 h 05 min
